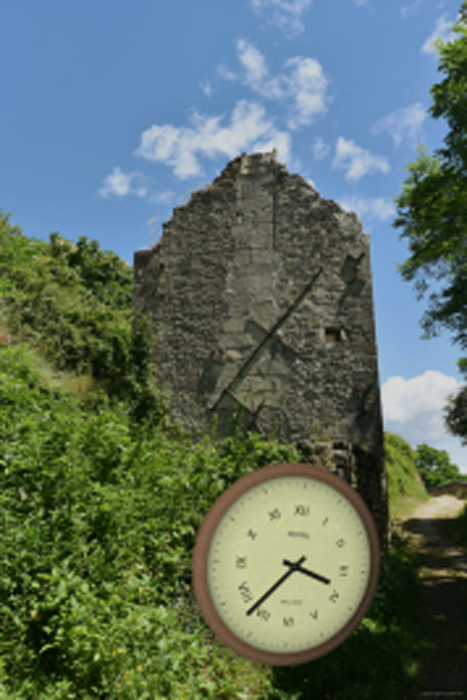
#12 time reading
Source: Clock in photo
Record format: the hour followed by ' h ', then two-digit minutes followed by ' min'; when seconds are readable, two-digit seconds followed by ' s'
3 h 37 min
